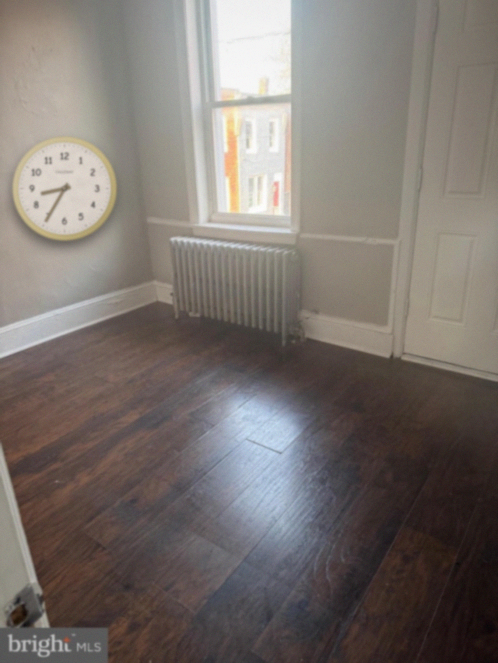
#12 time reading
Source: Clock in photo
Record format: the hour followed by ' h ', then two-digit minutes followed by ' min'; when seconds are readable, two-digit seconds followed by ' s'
8 h 35 min
